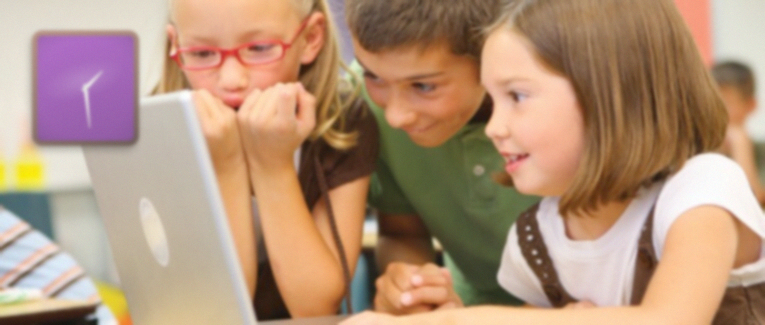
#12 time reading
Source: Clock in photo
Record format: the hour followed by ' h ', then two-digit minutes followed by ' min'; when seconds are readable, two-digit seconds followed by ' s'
1 h 29 min
